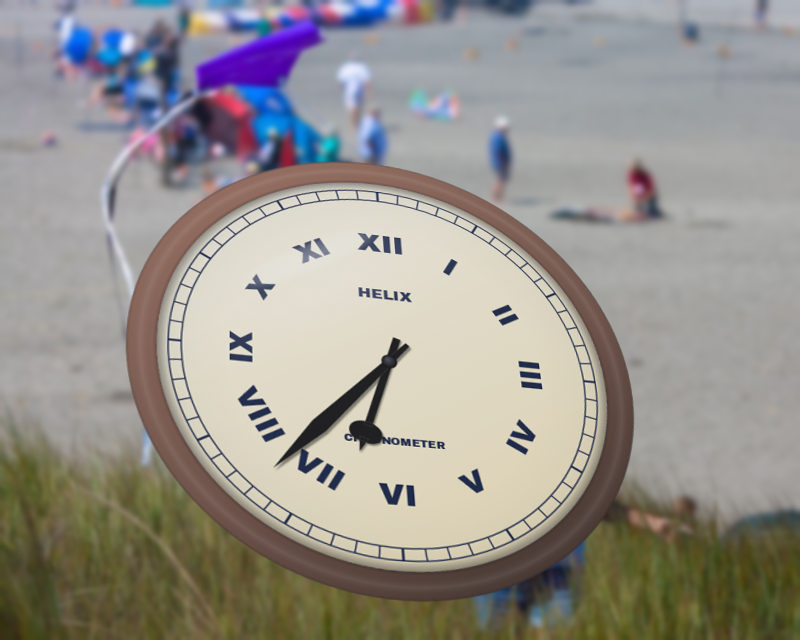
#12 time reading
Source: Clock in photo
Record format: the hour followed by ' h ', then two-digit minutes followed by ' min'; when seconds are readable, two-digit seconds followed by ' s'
6 h 37 min
